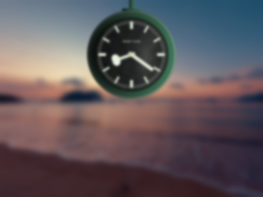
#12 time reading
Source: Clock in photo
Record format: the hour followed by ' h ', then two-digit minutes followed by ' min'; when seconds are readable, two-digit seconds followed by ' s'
8 h 21 min
